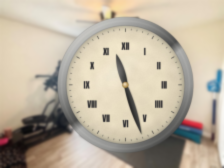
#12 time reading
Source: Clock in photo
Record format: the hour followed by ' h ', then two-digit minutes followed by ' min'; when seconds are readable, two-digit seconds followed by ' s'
11 h 27 min
